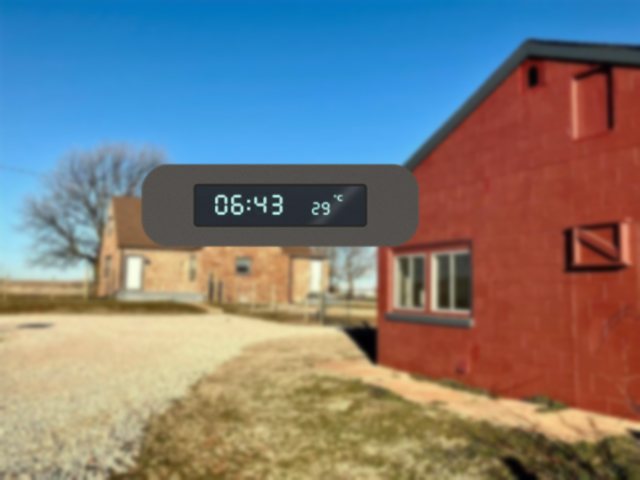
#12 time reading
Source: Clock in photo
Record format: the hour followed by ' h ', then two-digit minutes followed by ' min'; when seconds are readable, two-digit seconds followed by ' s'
6 h 43 min
